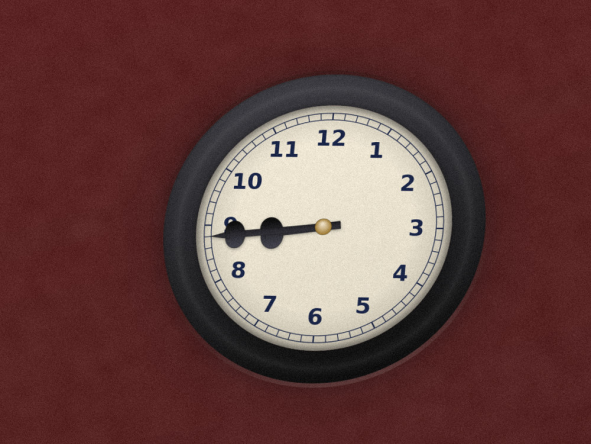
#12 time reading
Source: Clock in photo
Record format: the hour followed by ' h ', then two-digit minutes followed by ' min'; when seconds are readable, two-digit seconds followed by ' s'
8 h 44 min
